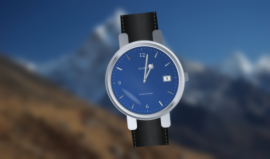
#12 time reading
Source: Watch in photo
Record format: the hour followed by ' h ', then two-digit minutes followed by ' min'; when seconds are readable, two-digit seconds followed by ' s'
1 h 02 min
